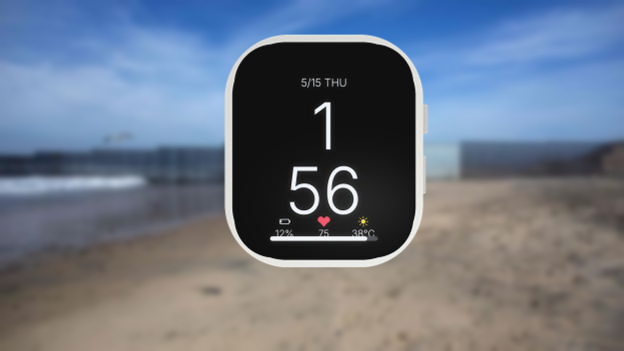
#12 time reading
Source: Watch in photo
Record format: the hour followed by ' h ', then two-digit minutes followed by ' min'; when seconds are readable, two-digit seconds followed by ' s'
1 h 56 min
